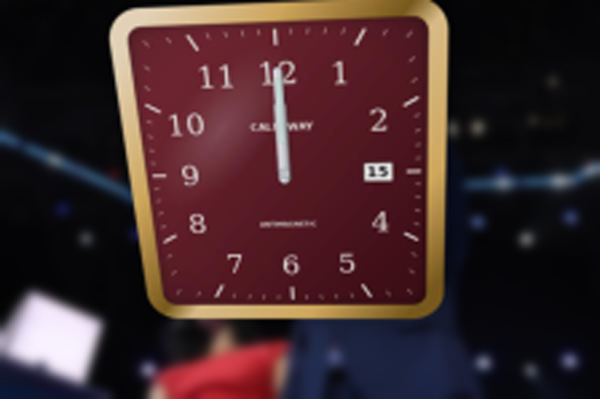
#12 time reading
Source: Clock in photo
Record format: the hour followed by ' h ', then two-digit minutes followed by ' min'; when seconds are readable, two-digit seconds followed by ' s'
12 h 00 min
